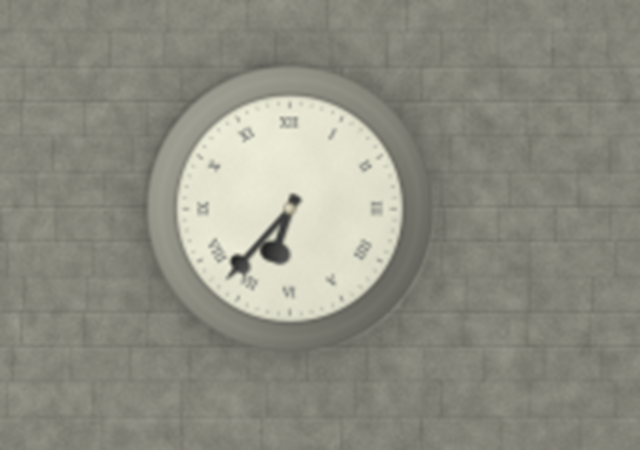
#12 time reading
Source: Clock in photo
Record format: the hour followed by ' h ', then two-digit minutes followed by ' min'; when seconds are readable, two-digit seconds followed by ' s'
6 h 37 min
